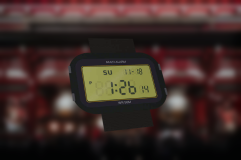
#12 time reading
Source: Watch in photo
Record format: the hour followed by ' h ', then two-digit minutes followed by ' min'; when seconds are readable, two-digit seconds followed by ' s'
1 h 26 min 14 s
